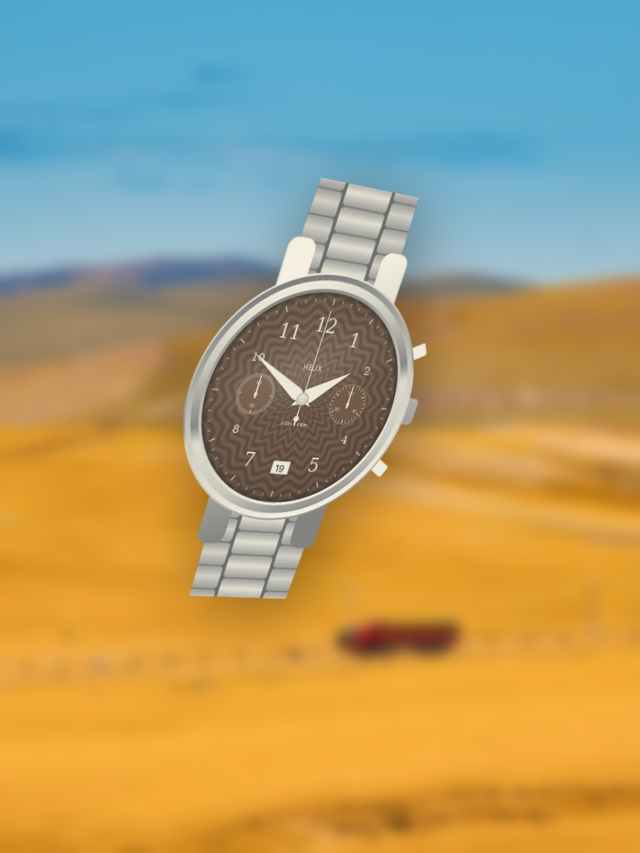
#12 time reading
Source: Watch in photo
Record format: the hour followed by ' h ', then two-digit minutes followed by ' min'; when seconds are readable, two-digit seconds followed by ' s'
1 h 50 min
